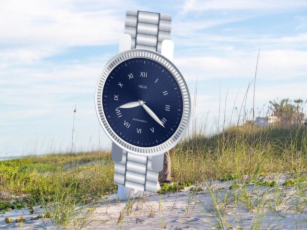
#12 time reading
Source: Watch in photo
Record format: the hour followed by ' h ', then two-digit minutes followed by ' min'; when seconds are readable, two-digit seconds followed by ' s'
8 h 21 min
